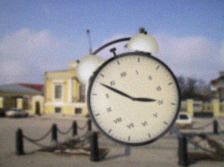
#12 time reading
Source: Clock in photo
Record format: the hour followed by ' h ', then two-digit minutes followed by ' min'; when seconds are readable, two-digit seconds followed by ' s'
3 h 53 min
